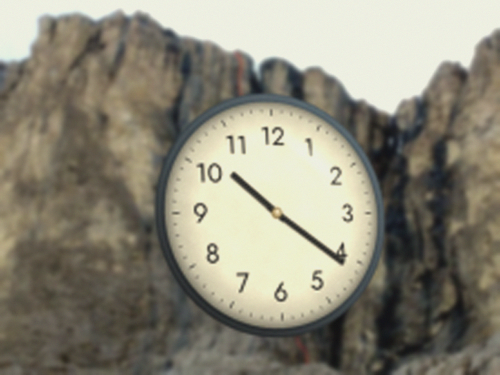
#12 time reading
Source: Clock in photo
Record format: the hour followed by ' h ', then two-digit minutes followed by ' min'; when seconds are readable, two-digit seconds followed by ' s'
10 h 21 min
